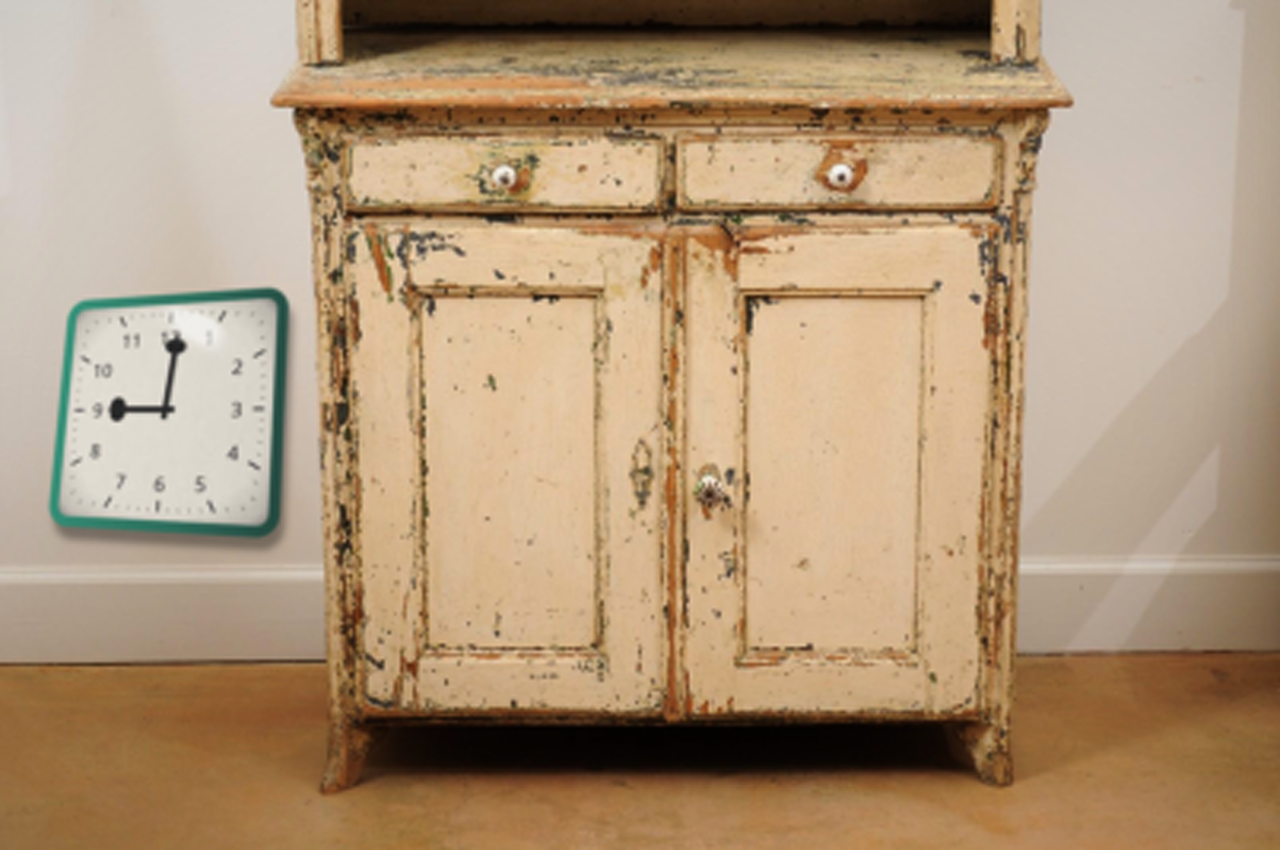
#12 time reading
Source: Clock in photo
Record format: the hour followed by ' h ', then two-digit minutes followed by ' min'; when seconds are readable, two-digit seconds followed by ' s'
9 h 01 min
